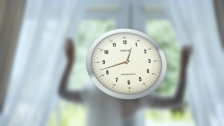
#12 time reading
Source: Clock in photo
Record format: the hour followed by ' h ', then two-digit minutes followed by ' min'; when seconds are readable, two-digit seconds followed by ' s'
12 h 42 min
